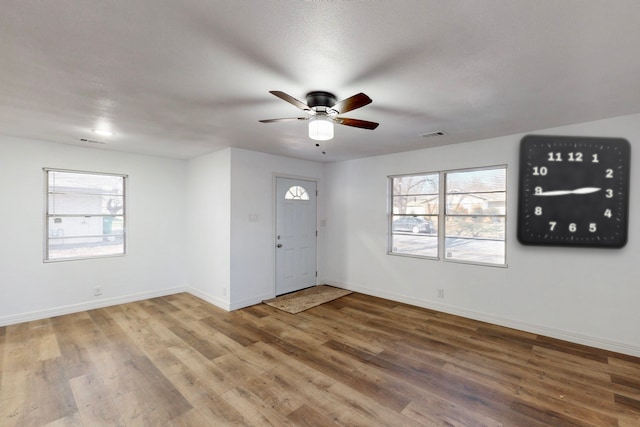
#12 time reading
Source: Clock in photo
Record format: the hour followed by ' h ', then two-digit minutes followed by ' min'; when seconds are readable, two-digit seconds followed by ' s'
2 h 44 min
